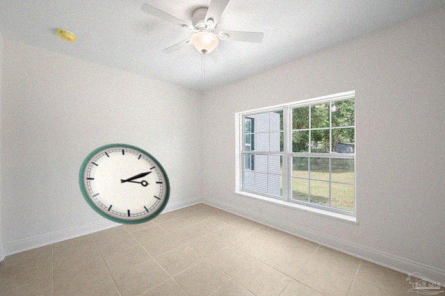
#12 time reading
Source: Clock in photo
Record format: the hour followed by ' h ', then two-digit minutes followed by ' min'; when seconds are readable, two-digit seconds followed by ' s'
3 h 11 min
